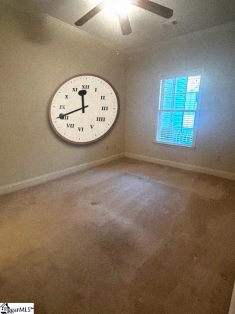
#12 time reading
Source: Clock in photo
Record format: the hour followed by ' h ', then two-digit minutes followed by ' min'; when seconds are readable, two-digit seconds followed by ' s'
11 h 41 min
